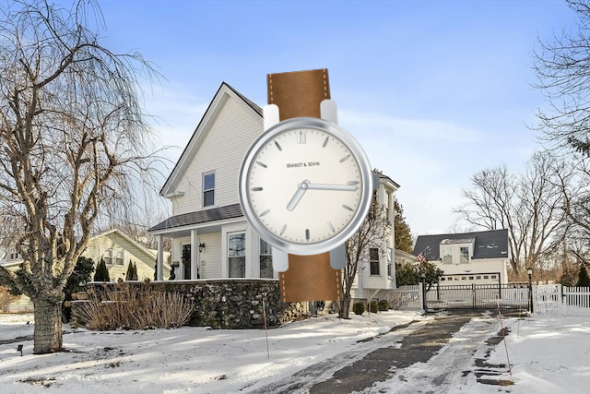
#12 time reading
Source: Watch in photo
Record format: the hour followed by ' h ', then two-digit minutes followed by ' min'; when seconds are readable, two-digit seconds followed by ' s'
7 h 16 min
